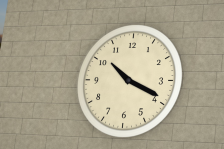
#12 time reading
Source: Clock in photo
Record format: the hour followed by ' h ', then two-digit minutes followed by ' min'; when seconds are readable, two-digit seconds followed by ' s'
10 h 19 min
